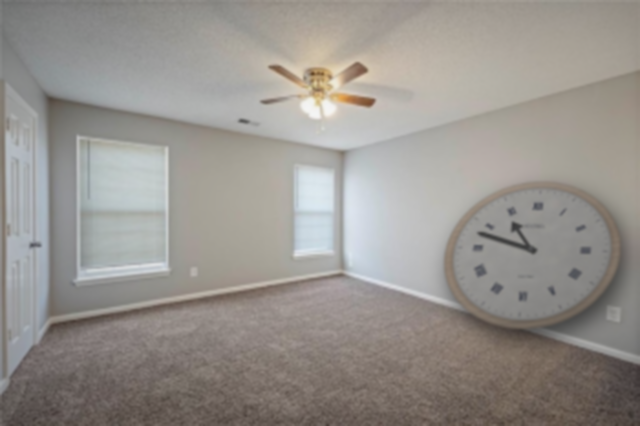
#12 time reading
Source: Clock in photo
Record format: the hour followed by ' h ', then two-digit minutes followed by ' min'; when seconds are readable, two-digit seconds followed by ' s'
10 h 48 min
